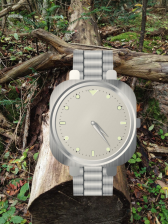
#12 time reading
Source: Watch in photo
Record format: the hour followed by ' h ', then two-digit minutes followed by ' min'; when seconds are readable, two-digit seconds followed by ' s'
4 h 24 min
